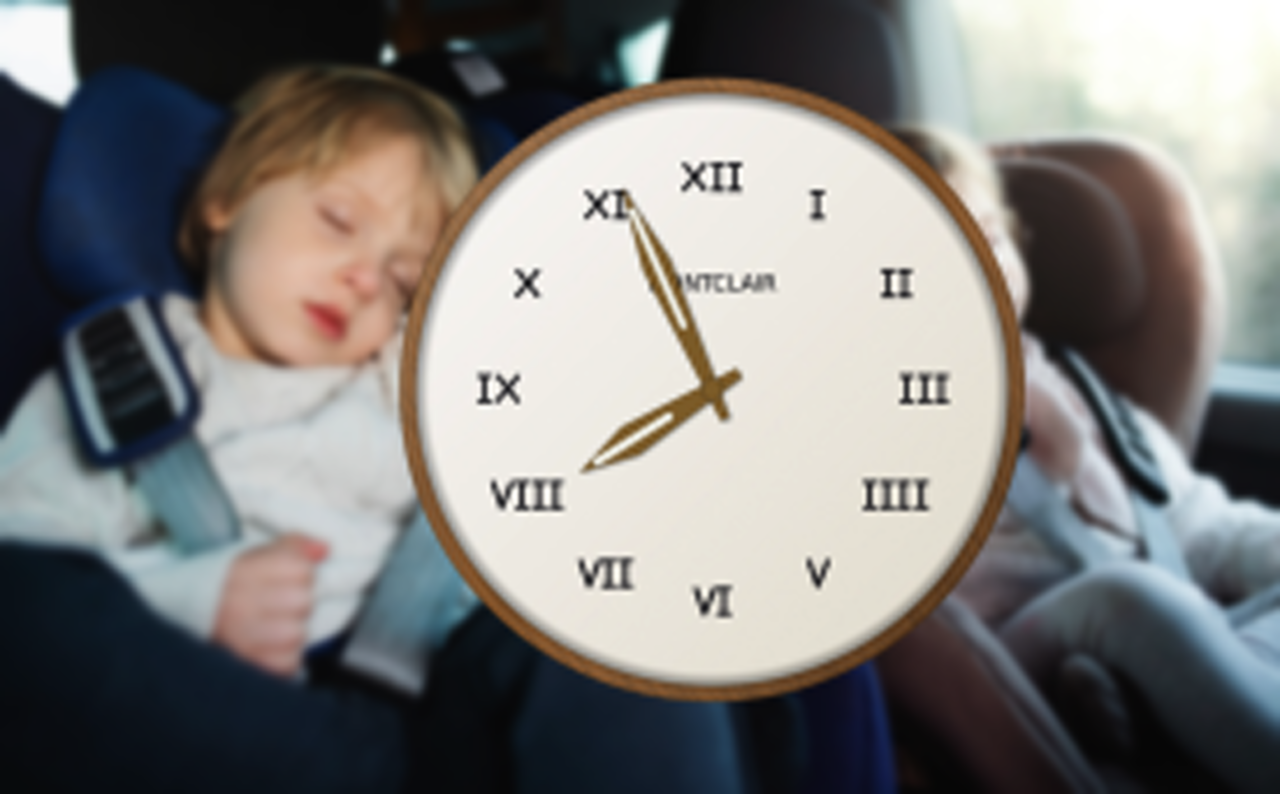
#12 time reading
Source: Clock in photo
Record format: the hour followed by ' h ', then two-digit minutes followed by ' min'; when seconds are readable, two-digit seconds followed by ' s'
7 h 56 min
